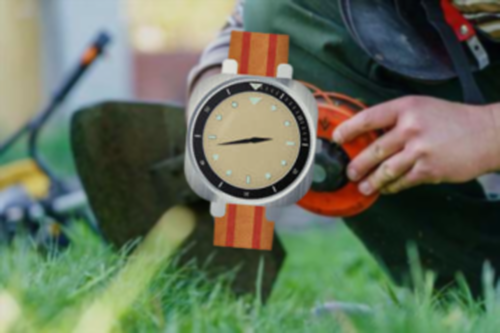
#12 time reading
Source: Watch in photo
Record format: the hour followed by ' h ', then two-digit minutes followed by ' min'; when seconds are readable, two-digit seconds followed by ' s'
2 h 43 min
